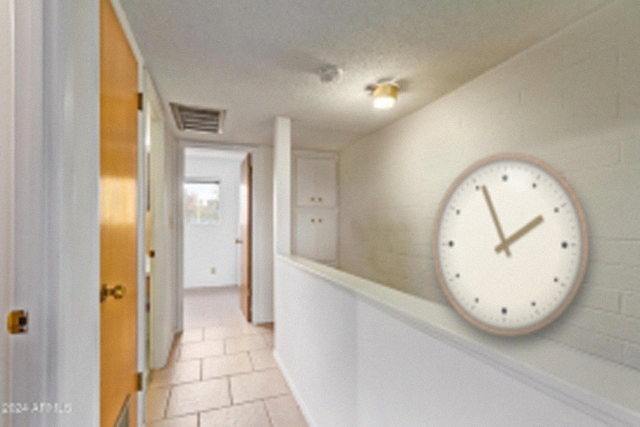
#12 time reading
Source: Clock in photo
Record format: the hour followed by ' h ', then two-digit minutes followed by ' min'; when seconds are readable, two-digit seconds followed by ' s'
1 h 56 min
